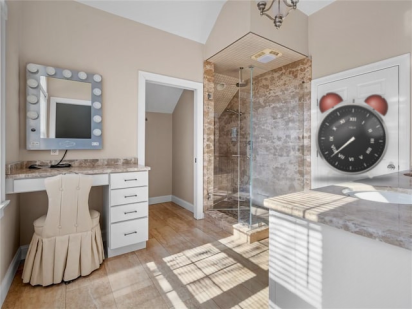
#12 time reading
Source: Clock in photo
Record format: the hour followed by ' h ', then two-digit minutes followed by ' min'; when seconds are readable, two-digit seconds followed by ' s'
7 h 38 min
